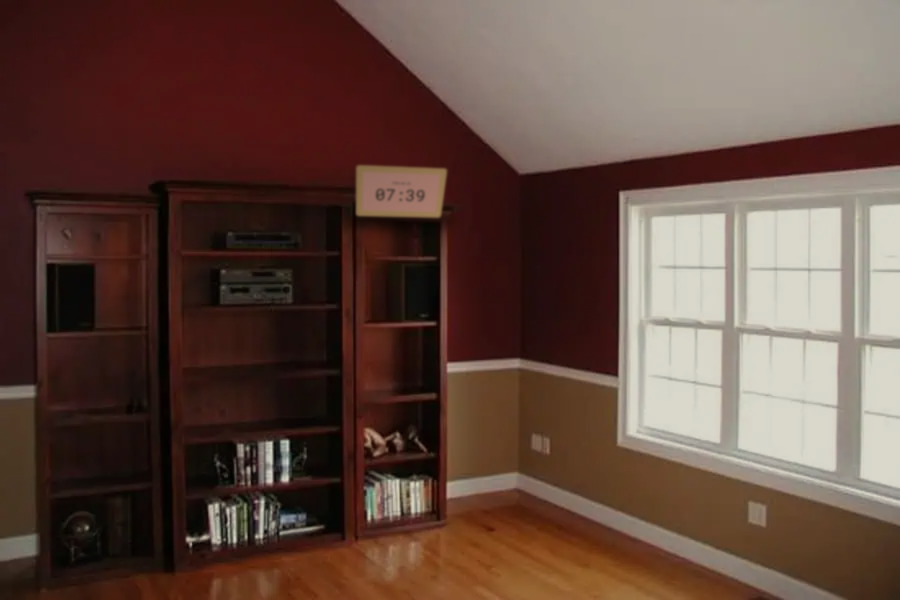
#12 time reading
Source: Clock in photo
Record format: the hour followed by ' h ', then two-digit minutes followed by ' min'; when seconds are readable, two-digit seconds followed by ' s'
7 h 39 min
